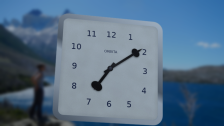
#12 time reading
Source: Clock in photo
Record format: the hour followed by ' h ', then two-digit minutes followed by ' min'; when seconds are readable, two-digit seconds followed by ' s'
7 h 09 min
